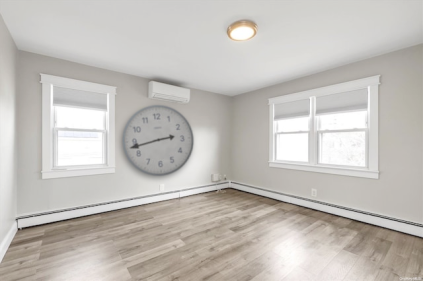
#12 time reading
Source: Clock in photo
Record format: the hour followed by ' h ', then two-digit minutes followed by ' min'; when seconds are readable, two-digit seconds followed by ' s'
2 h 43 min
